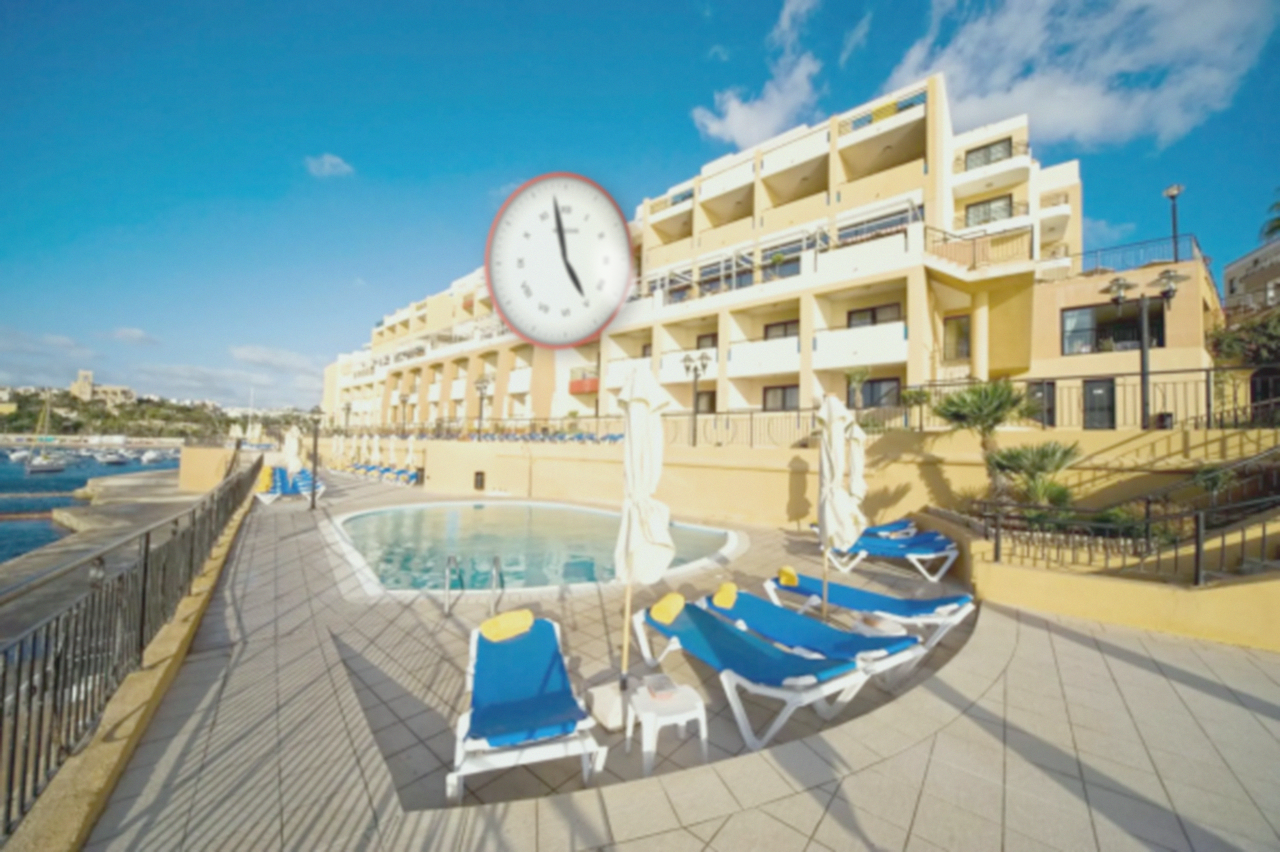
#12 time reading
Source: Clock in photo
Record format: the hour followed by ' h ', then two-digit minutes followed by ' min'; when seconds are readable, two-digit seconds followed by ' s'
4 h 58 min
